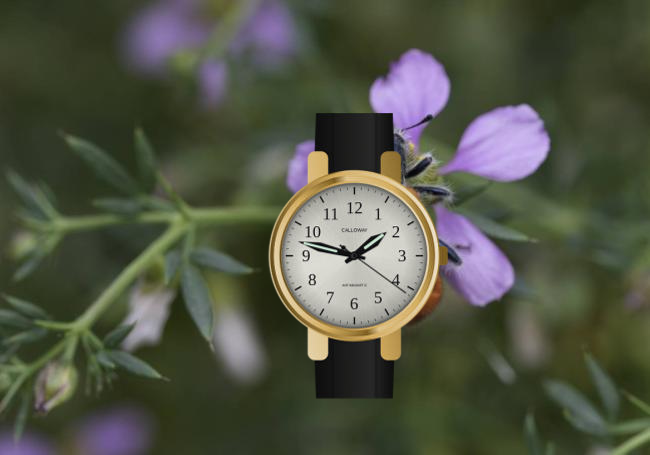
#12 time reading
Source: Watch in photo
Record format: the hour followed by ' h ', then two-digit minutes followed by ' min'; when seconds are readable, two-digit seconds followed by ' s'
1 h 47 min 21 s
